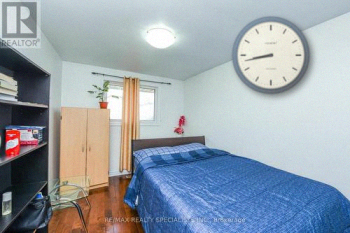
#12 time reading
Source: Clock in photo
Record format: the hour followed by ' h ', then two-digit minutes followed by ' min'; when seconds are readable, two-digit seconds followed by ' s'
8 h 43 min
